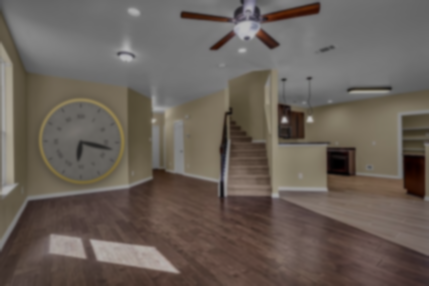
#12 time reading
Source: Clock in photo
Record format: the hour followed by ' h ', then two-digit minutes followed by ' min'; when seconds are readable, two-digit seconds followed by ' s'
6 h 17 min
